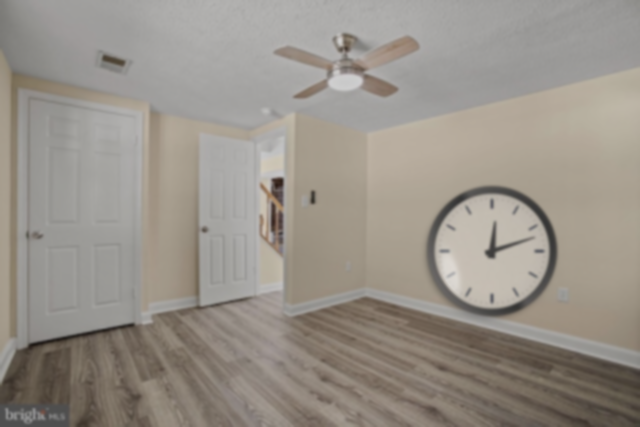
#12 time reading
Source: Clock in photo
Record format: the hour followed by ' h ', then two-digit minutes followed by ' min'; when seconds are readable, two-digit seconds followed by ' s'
12 h 12 min
